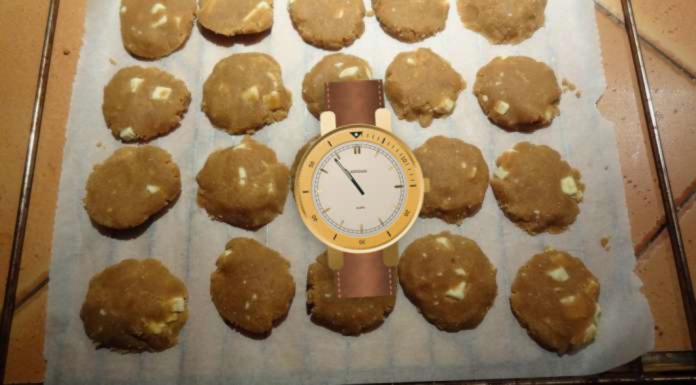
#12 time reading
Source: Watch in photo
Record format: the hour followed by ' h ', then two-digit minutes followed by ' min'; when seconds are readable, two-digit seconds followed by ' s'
10 h 54 min
